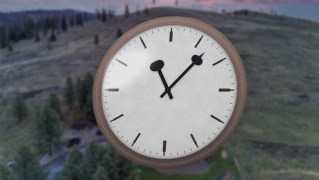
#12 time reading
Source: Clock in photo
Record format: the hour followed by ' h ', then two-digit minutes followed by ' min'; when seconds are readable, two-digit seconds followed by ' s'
11 h 07 min
